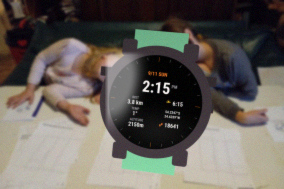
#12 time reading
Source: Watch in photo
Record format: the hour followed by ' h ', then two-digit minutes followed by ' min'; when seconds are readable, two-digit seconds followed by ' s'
2 h 15 min
